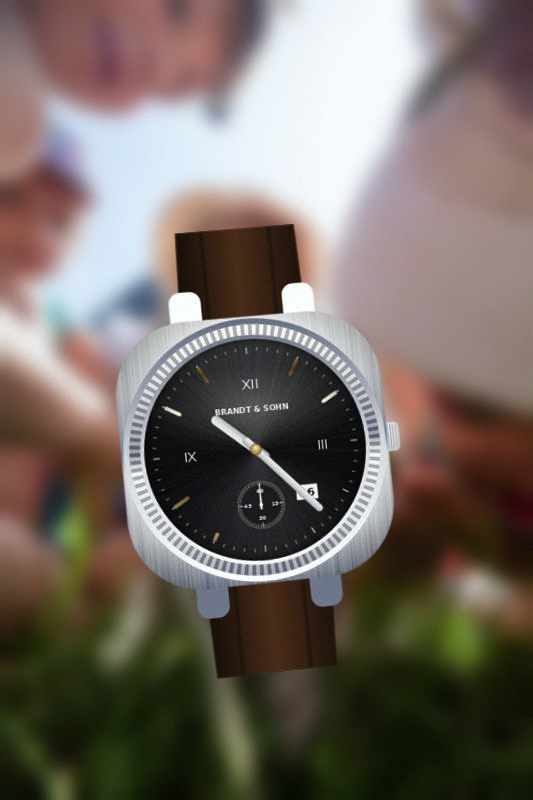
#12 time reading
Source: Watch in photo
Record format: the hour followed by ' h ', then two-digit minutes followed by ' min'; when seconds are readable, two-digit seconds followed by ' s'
10 h 23 min
